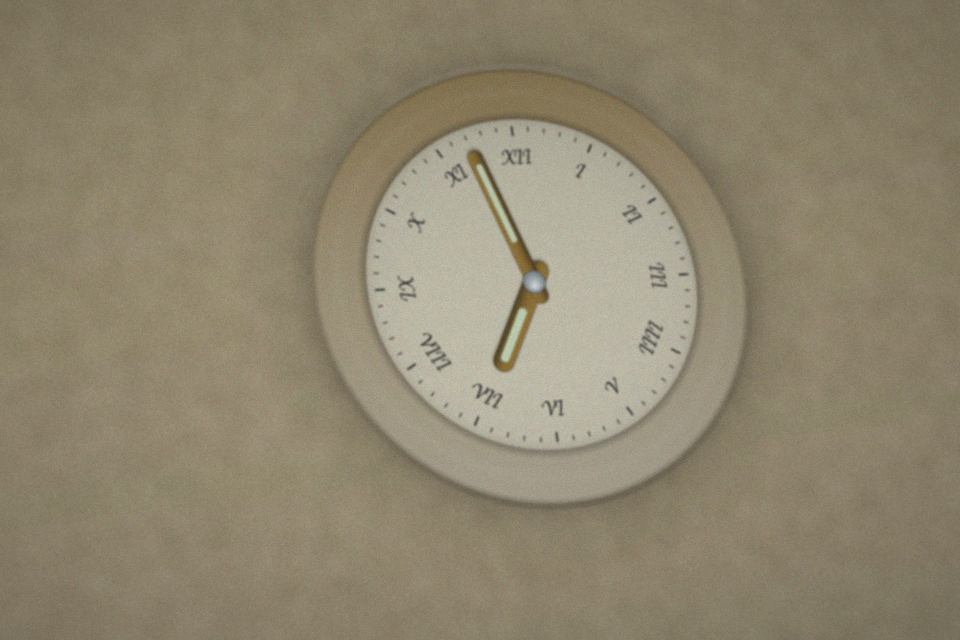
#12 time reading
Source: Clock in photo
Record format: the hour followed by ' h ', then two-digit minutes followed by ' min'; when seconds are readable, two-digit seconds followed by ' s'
6 h 57 min
